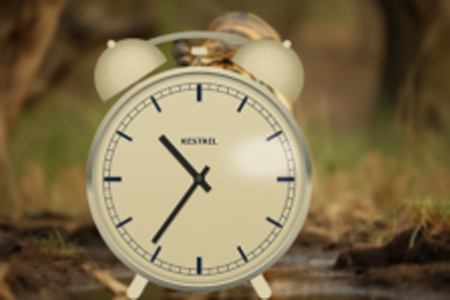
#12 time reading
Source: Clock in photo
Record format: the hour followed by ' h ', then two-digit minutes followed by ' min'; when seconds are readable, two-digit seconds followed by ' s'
10 h 36 min
